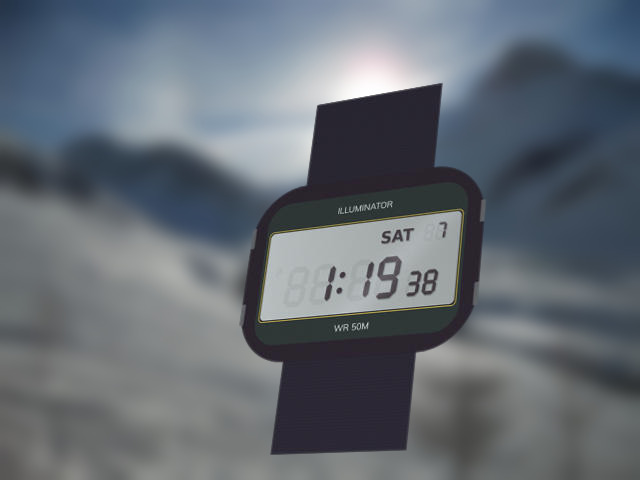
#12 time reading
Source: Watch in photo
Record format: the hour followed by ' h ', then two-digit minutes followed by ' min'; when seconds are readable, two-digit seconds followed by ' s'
1 h 19 min 38 s
